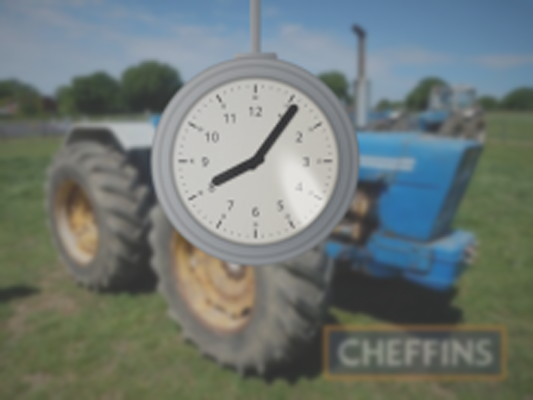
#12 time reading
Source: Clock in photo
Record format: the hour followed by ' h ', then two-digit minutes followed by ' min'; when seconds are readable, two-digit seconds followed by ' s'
8 h 06 min
